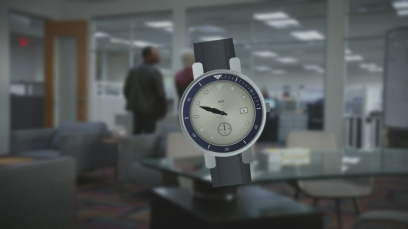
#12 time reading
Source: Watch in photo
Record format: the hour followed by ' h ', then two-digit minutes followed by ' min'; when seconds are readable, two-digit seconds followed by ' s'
9 h 49 min
